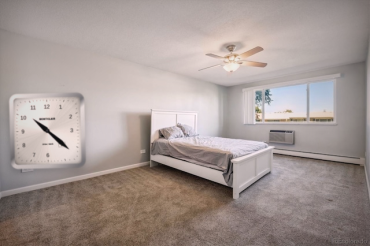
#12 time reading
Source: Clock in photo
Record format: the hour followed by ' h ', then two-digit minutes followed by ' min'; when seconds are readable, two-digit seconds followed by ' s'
10 h 22 min
